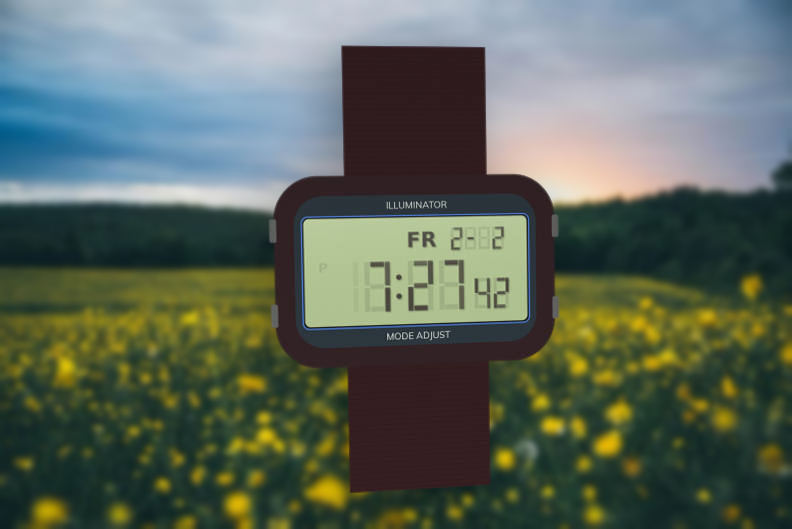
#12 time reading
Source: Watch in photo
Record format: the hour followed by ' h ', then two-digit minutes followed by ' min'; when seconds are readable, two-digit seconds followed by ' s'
7 h 27 min 42 s
